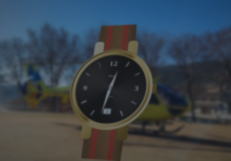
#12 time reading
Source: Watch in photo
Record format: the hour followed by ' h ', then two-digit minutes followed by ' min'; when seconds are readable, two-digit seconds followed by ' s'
12 h 32 min
